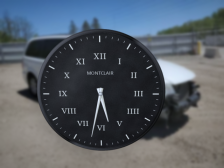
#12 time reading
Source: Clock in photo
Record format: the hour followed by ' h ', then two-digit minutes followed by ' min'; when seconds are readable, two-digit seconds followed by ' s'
5 h 32 min
